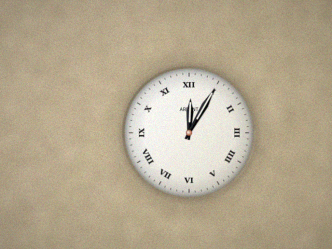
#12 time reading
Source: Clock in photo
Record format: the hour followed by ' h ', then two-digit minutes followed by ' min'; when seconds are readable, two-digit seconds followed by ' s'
12 h 05 min
